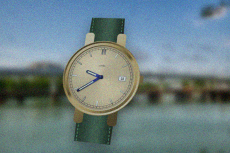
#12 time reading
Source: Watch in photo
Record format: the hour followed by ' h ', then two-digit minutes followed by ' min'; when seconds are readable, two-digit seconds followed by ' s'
9 h 39 min
